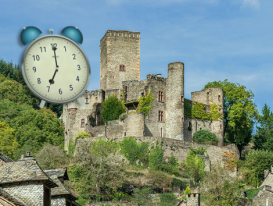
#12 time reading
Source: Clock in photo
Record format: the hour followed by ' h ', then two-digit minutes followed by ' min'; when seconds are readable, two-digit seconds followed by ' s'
7 h 00 min
